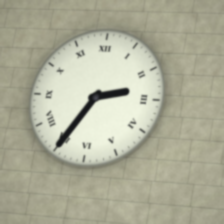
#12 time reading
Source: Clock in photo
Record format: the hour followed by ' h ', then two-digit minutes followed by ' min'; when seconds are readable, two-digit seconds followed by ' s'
2 h 35 min
